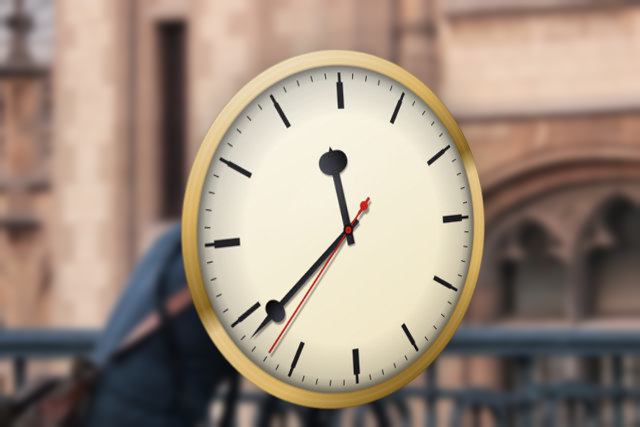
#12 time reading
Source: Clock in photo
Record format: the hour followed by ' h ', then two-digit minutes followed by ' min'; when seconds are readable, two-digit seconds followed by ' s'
11 h 38 min 37 s
